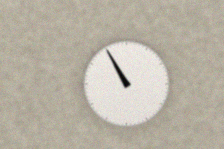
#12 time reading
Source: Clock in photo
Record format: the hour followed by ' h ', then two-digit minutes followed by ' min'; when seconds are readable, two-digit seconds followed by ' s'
10 h 55 min
